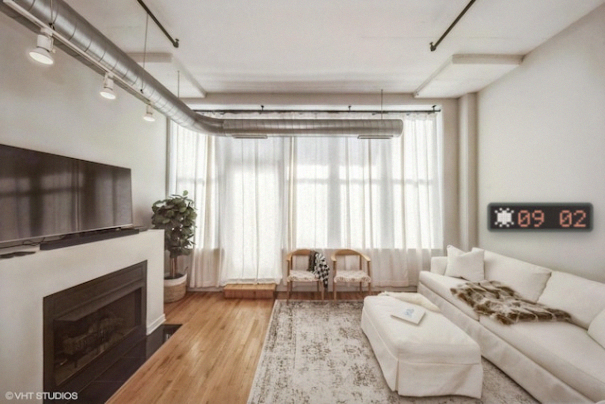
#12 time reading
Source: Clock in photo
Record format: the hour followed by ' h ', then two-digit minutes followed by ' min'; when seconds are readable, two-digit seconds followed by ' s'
9 h 02 min
